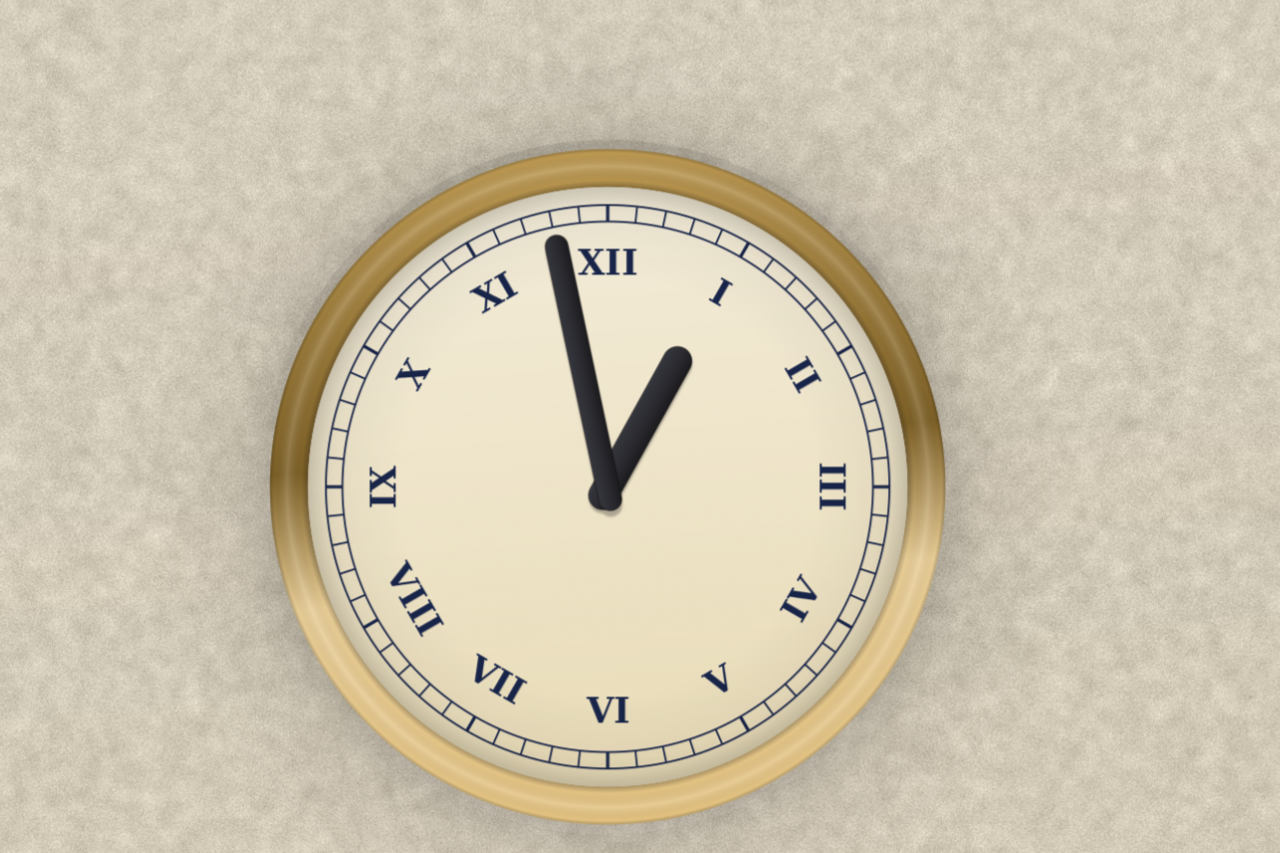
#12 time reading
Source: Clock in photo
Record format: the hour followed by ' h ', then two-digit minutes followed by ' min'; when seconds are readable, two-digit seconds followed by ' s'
12 h 58 min
